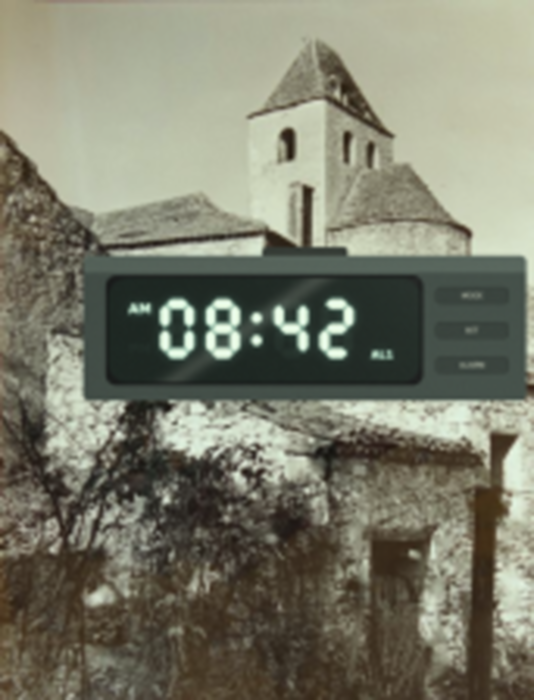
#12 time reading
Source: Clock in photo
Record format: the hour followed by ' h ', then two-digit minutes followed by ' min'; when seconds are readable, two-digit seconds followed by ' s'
8 h 42 min
